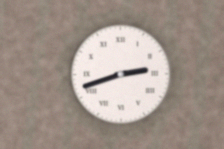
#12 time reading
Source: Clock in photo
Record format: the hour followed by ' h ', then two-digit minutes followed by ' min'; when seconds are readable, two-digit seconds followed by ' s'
2 h 42 min
